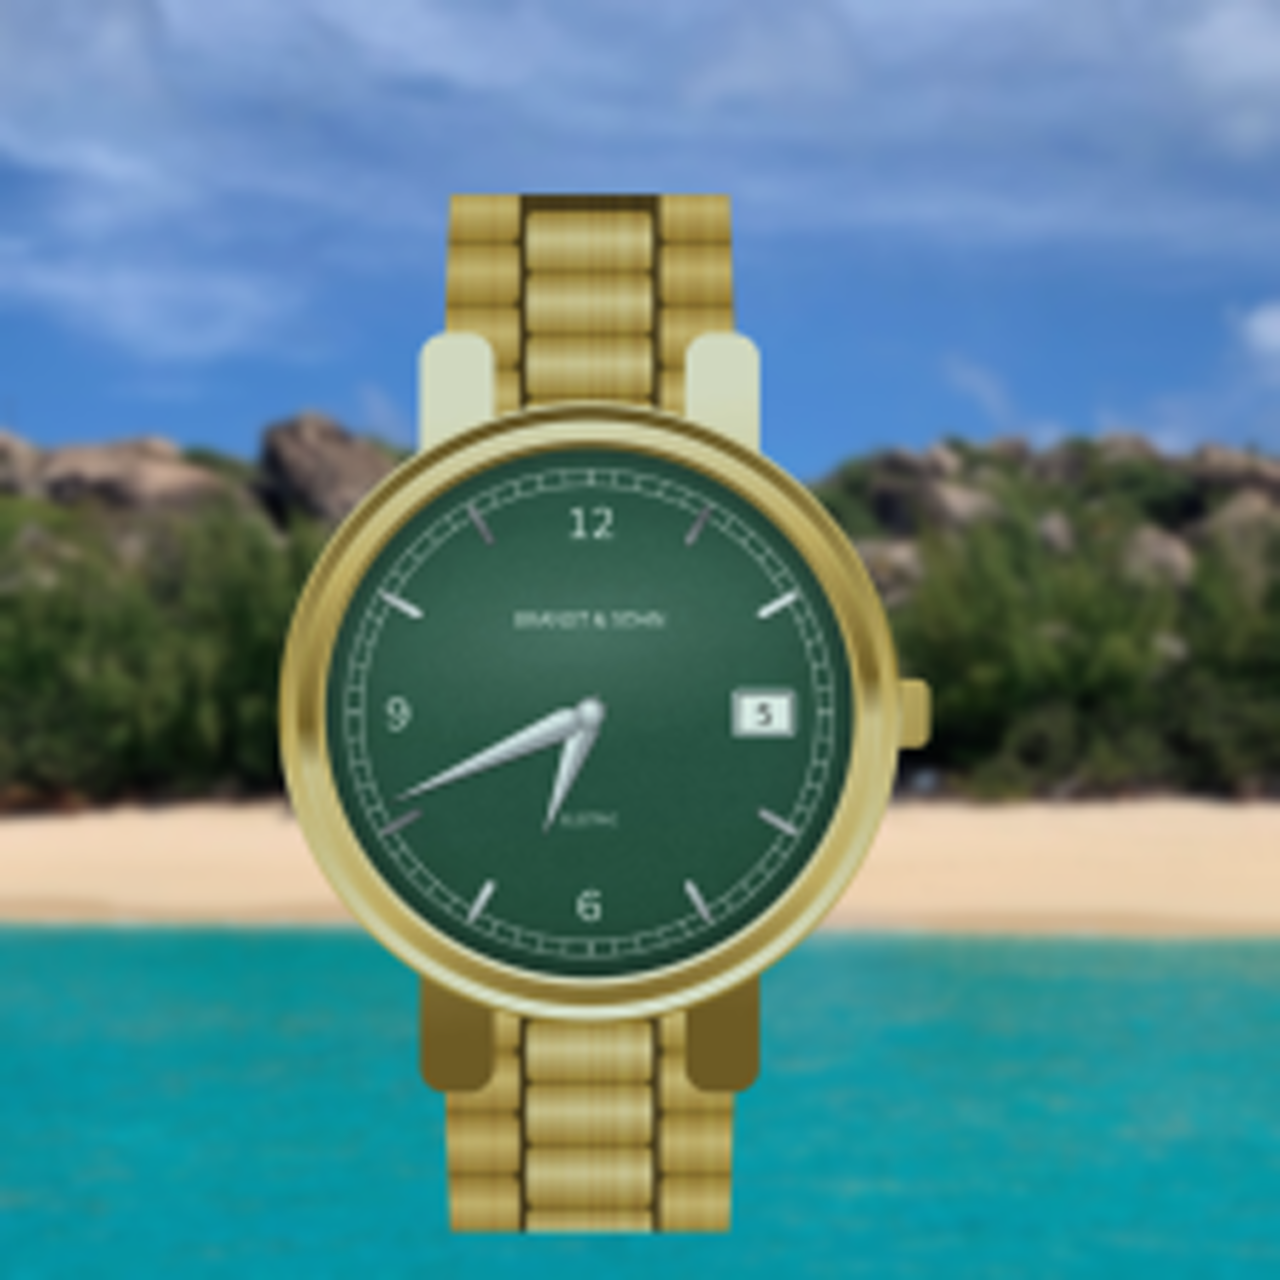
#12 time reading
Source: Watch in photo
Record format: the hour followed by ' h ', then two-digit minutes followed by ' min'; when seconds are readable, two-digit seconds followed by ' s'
6 h 41 min
